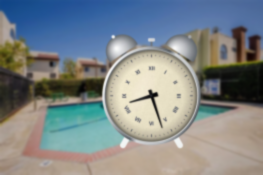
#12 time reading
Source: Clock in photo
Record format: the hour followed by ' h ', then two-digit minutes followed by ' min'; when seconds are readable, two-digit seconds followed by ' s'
8 h 27 min
